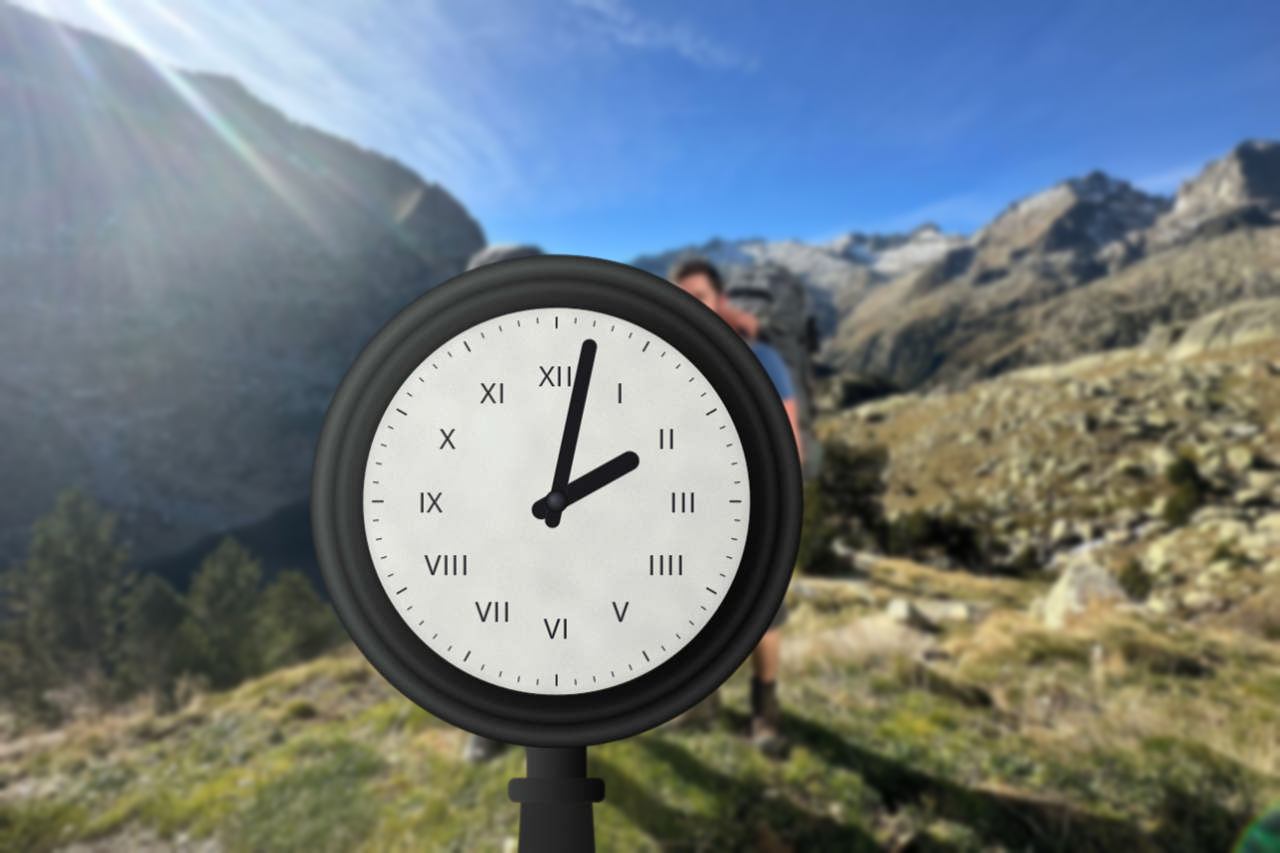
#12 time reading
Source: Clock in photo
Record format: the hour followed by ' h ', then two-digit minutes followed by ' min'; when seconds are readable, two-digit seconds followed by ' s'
2 h 02 min
